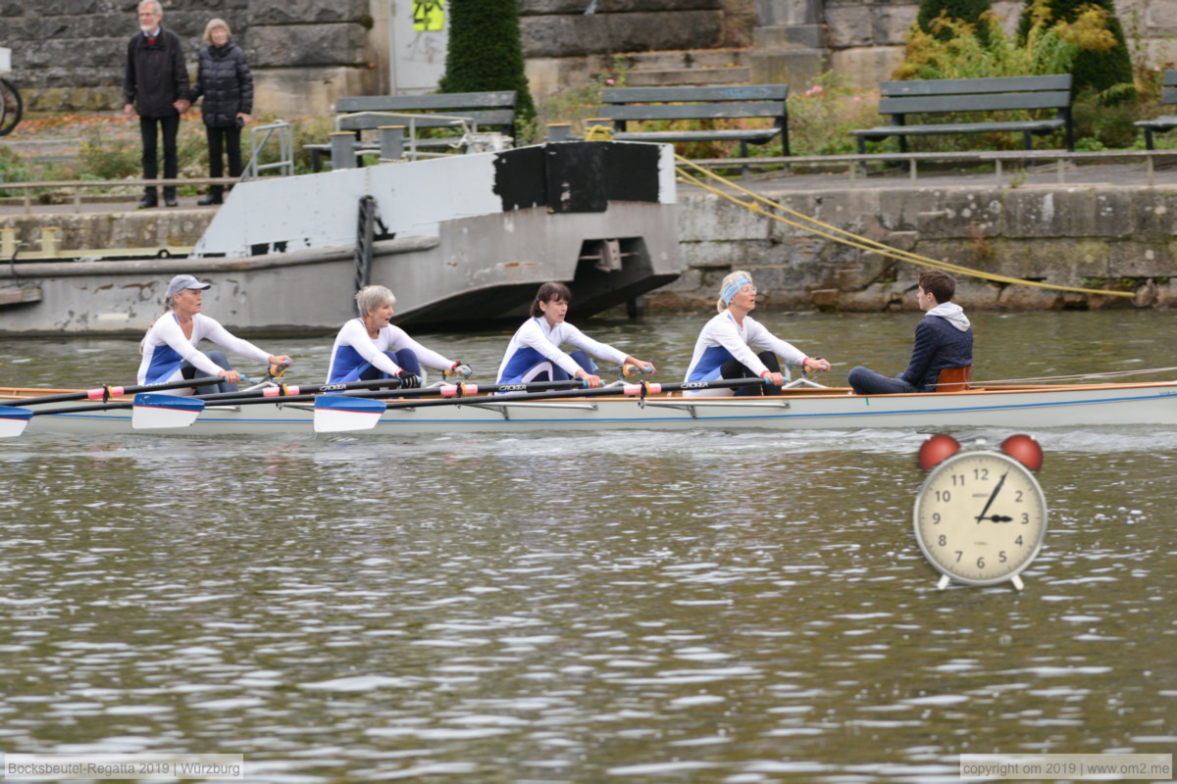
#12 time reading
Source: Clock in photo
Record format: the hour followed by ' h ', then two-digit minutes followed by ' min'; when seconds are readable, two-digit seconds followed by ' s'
3 h 05 min
